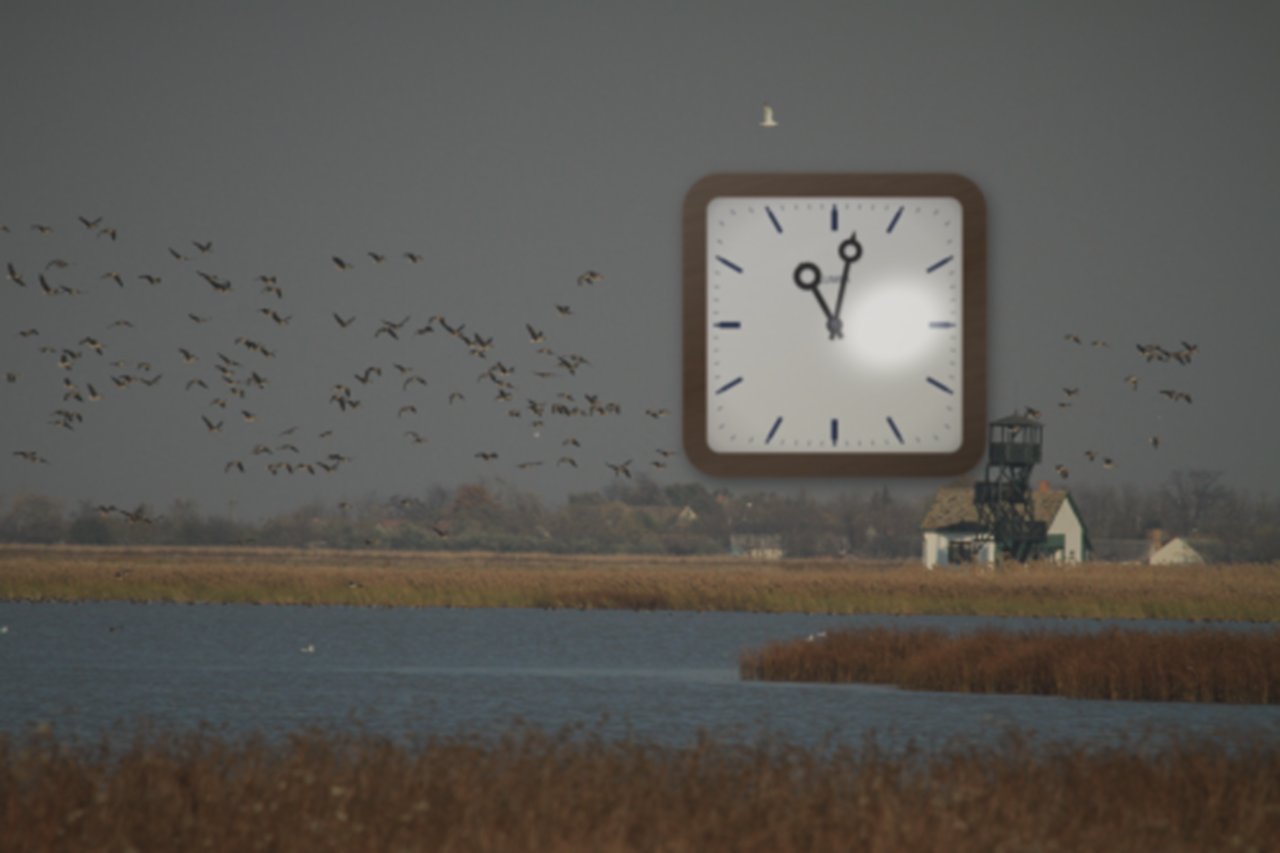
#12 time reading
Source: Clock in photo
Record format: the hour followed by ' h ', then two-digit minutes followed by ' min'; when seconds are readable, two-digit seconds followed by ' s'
11 h 02 min
